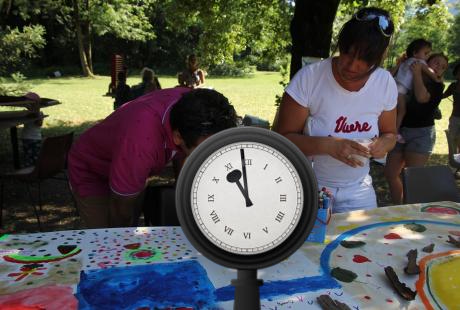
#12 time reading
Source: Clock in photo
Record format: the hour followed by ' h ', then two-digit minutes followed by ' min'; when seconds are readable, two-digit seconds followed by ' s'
10 h 59 min
